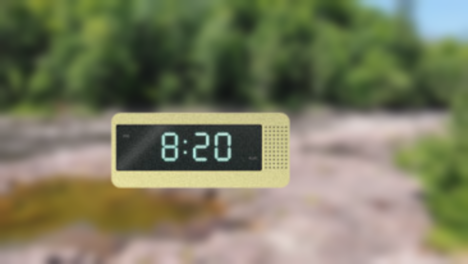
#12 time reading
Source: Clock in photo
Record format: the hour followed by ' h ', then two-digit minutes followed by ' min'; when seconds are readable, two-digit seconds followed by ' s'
8 h 20 min
